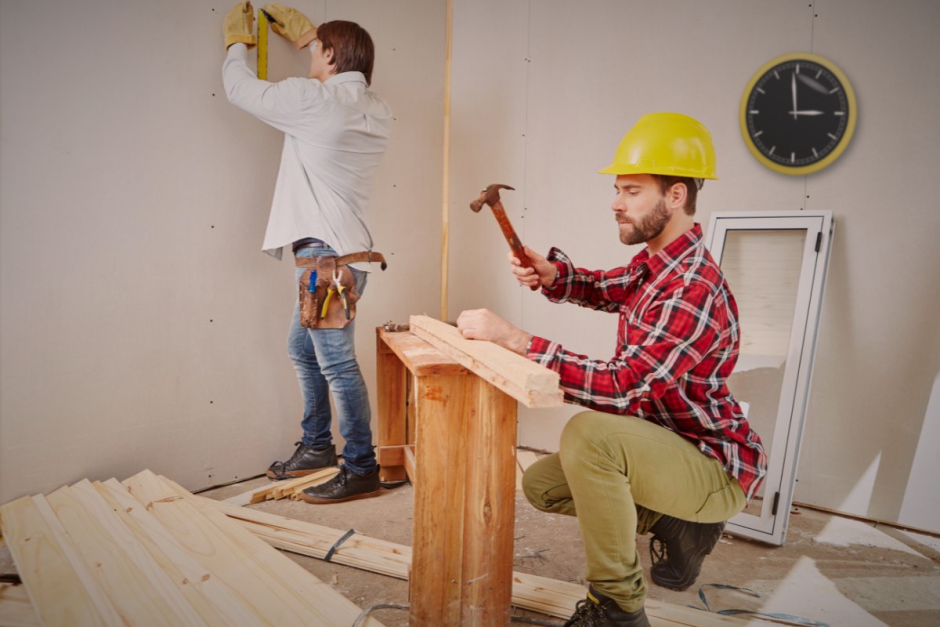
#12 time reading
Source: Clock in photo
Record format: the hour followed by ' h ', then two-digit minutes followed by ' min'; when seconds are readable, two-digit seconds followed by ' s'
2 h 59 min
